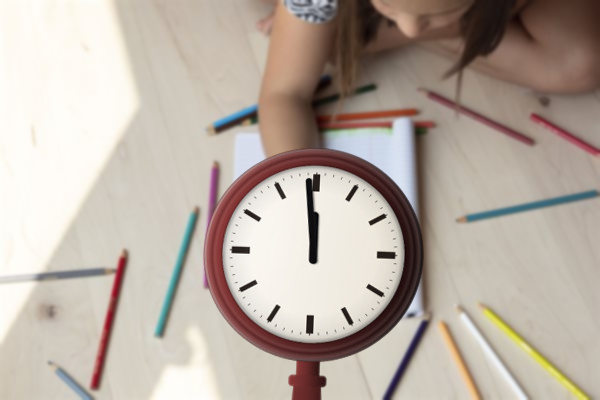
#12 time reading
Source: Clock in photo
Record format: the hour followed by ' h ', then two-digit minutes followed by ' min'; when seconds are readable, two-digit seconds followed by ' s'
11 h 59 min
